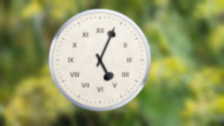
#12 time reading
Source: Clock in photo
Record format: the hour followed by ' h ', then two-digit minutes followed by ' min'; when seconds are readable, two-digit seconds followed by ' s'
5 h 04 min
